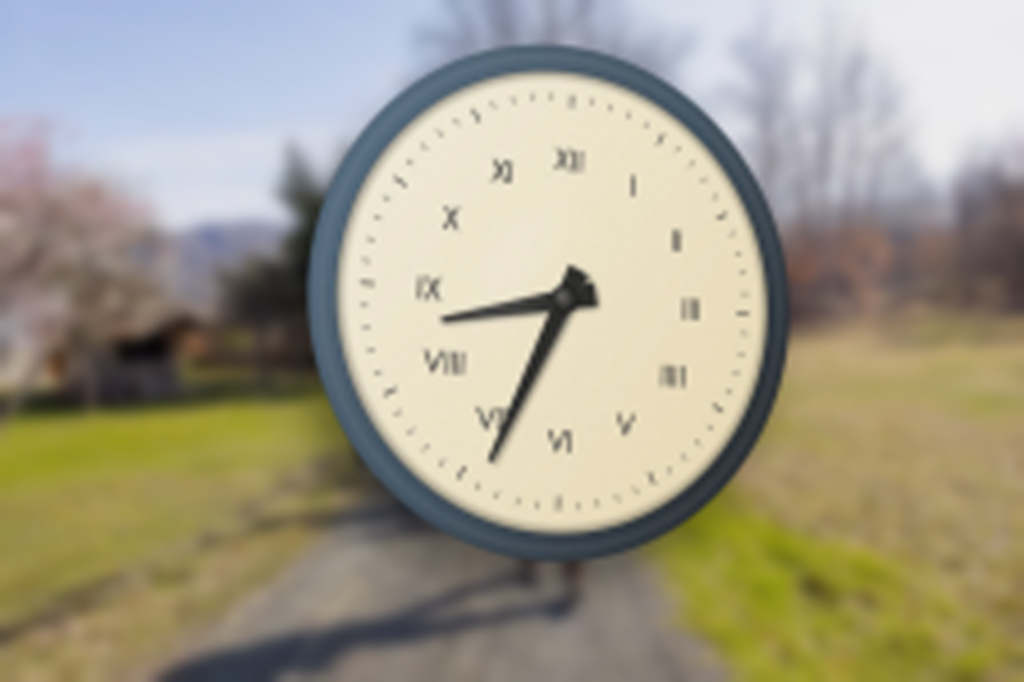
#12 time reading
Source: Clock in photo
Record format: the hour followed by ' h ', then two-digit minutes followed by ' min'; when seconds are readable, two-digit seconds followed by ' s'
8 h 34 min
